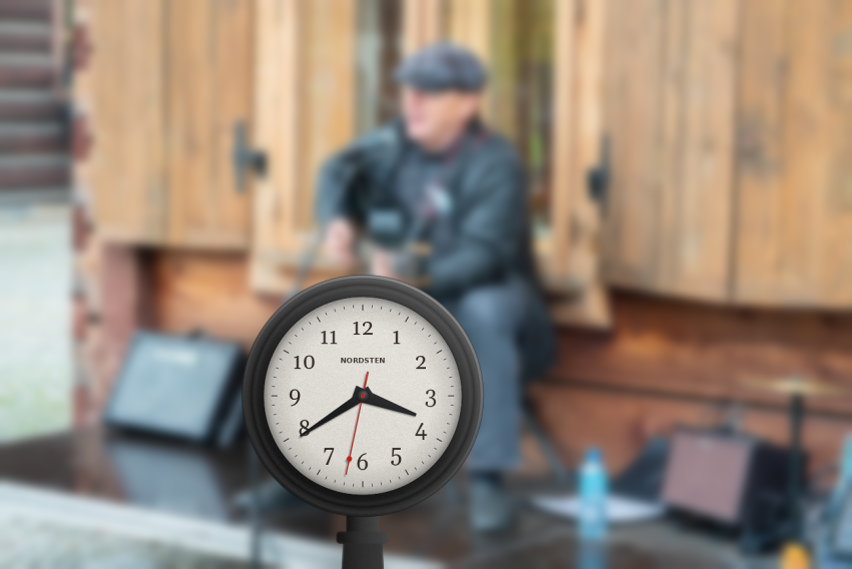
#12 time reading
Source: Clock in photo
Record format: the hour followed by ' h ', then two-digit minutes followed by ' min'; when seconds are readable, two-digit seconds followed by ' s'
3 h 39 min 32 s
